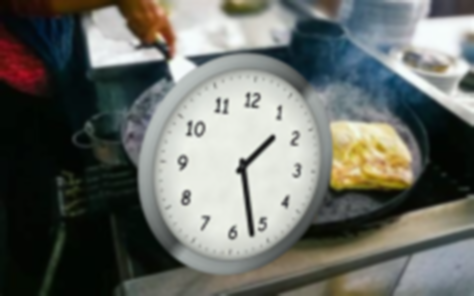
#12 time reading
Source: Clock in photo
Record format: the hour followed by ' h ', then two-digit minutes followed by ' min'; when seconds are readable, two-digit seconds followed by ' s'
1 h 27 min
